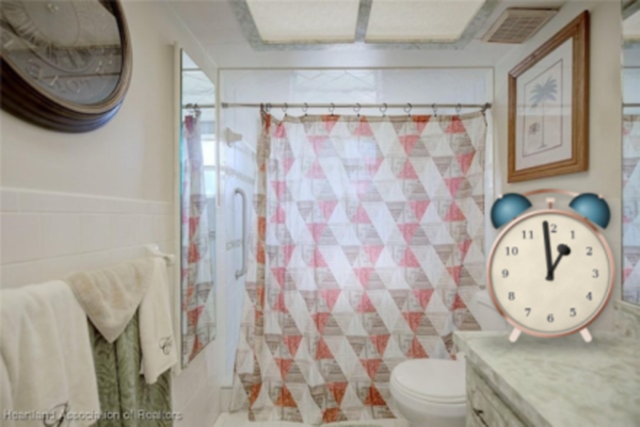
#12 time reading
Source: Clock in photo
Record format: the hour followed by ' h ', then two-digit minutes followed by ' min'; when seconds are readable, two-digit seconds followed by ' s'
12 h 59 min
